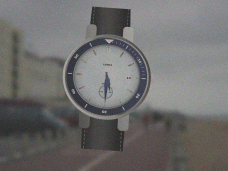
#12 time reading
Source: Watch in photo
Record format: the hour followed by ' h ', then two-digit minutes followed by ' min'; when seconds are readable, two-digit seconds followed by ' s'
5 h 30 min
